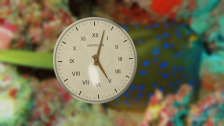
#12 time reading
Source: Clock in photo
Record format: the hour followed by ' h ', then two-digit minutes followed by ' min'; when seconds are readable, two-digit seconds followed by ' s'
5 h 03 min
